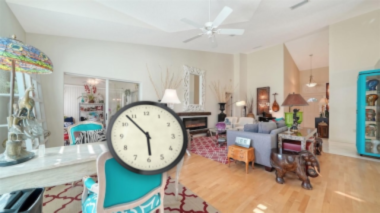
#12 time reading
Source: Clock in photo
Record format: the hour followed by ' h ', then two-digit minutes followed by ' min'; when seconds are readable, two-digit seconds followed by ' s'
5 h 53 min
